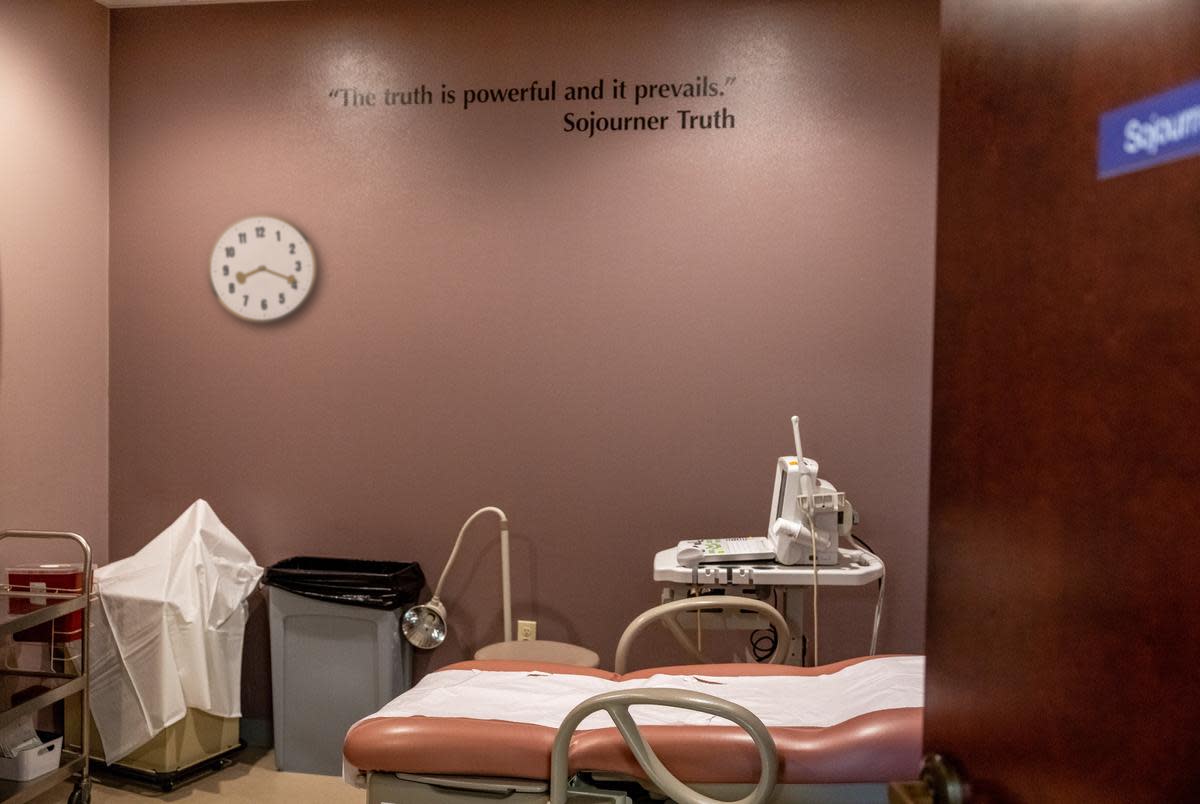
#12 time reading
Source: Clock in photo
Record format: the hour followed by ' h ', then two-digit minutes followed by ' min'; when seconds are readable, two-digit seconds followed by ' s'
8 h 19 min
